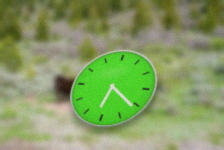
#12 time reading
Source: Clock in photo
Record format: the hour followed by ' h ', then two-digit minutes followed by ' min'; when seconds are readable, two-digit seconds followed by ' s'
6 h 21 min
